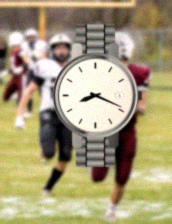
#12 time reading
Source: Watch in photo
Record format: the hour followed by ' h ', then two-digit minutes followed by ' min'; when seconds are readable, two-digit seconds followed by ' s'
8 h 19 min
